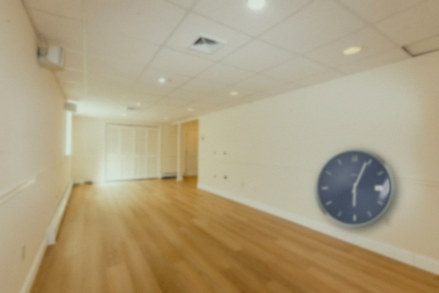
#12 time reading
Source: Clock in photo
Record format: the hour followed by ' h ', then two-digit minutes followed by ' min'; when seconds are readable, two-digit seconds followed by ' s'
6 h 04 min
